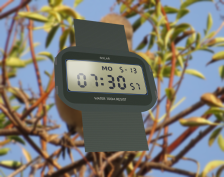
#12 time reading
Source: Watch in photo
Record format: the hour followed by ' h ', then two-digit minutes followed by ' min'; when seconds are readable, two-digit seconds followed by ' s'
7 h 30 min 57 s
